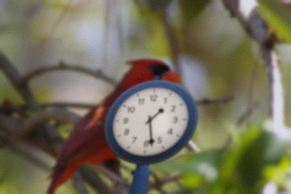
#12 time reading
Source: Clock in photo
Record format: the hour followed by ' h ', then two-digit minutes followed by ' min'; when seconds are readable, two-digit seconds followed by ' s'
1 h 28 min
